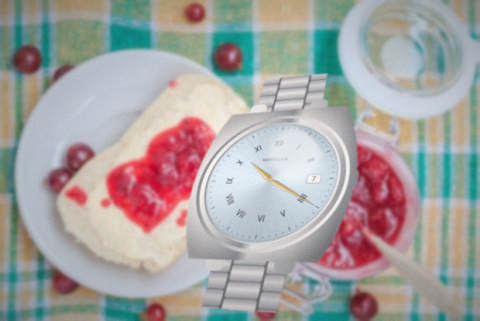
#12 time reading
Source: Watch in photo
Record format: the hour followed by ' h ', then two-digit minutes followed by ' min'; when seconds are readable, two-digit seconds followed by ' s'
10 h 20 min
